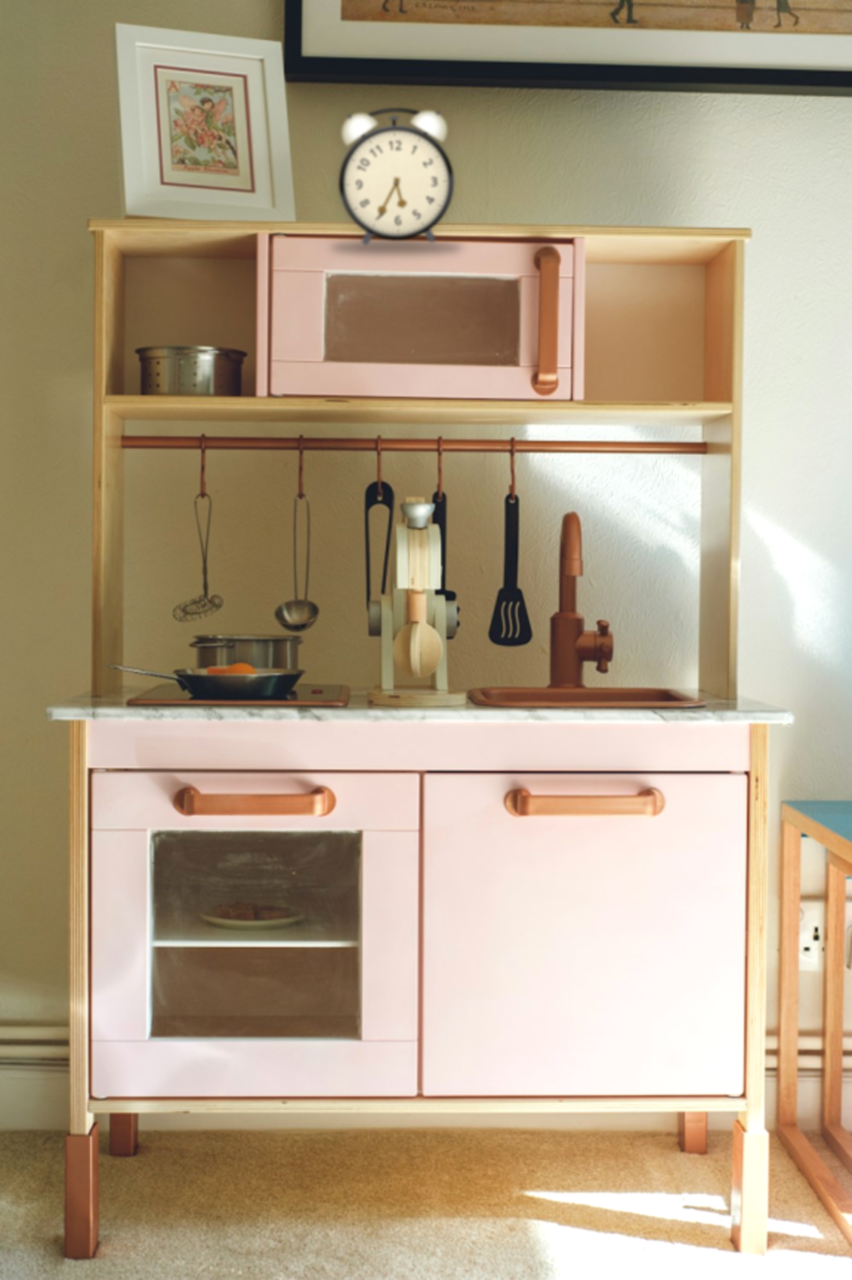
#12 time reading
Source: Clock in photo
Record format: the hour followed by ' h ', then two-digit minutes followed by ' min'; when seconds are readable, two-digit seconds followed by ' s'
5 h 35 min
